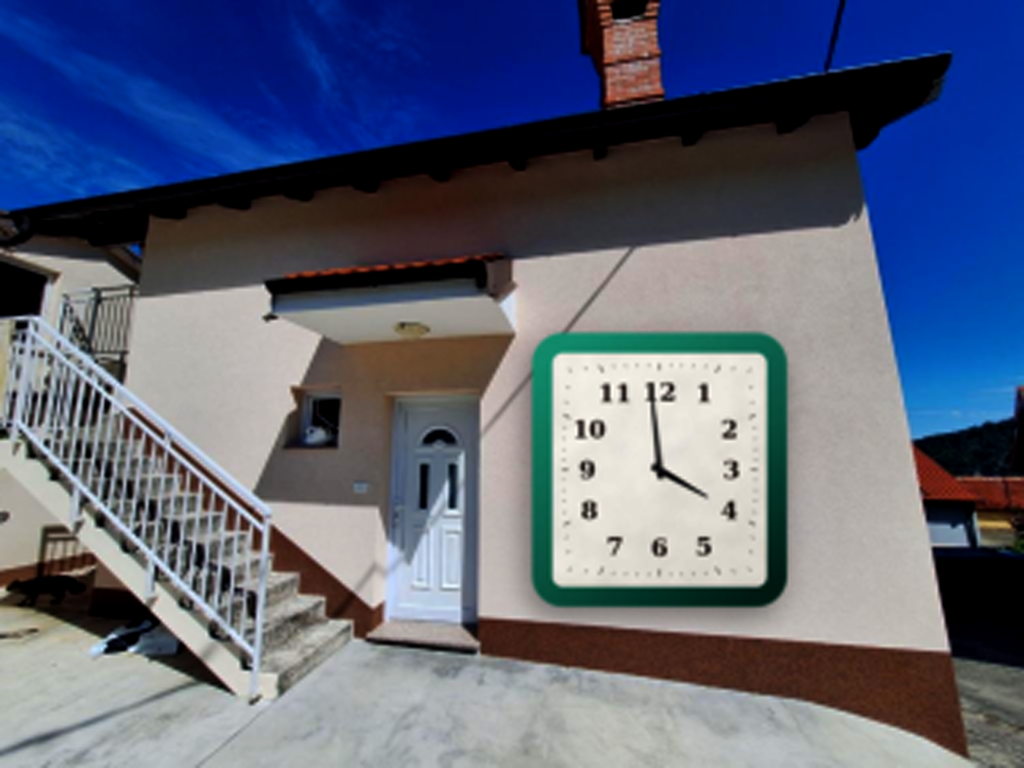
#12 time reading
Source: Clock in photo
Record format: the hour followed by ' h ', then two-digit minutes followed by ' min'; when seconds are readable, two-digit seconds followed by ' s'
3 h 59 min
